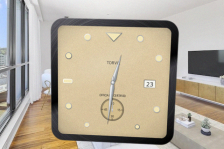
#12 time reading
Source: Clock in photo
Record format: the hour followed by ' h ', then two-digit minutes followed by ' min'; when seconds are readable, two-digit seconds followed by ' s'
12 h 31 min
